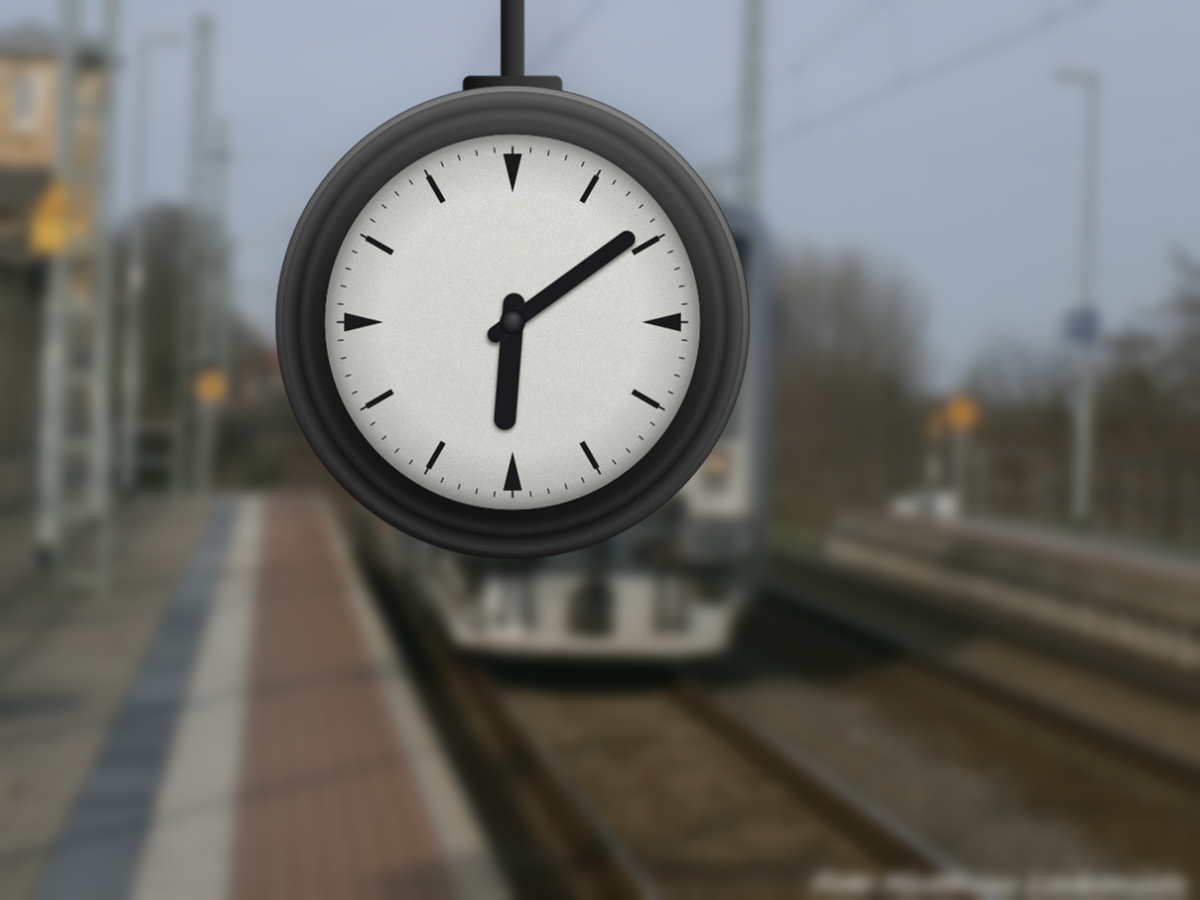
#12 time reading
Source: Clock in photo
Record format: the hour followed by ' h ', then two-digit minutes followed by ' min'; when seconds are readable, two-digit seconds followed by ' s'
6 h 09 min
